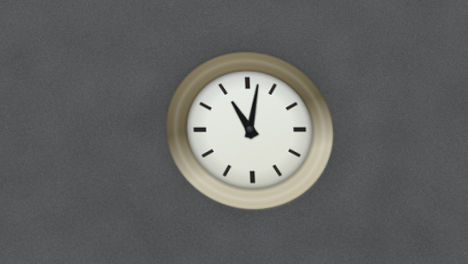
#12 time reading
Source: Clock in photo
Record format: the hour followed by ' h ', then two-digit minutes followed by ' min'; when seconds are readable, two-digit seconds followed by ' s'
11 h 02 min
